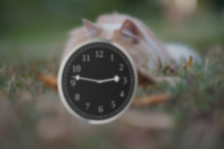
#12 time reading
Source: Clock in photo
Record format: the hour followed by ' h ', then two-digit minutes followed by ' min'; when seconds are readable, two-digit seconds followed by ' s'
2 h 47 min
